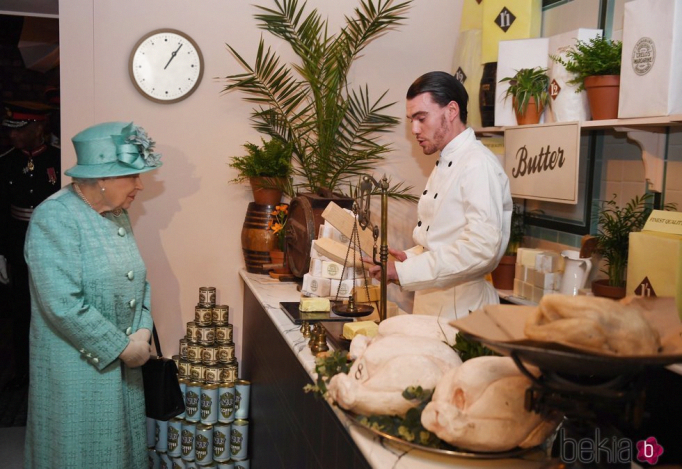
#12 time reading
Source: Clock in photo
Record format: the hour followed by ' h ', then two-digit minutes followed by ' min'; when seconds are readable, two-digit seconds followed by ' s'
1 h 06 min
